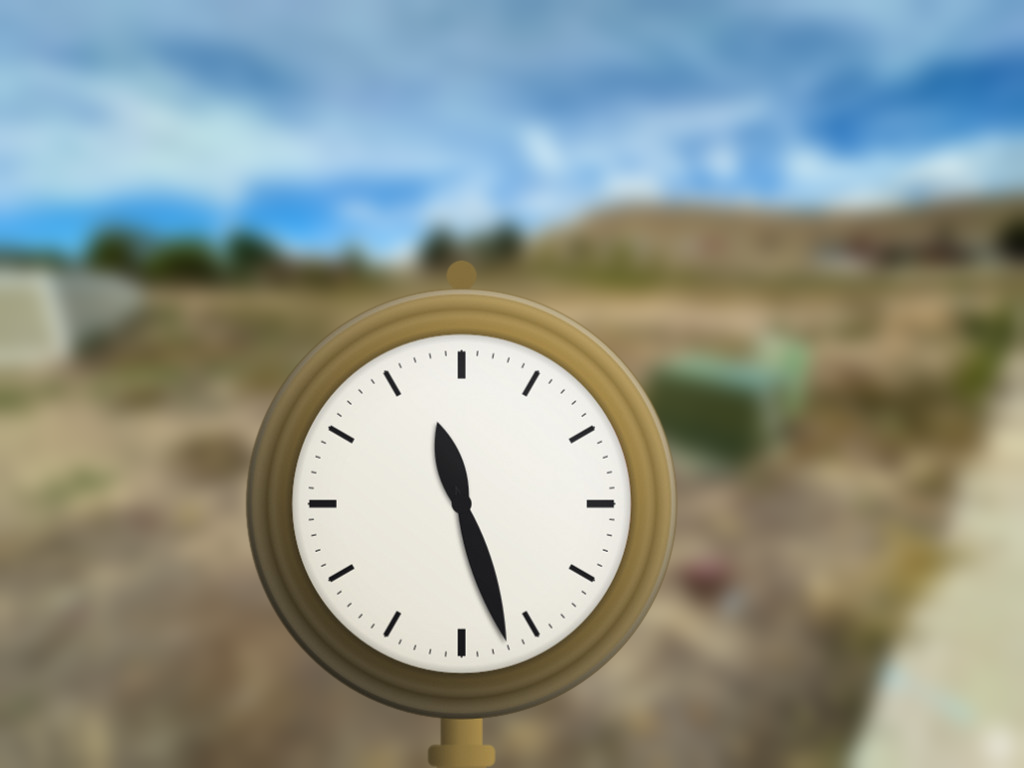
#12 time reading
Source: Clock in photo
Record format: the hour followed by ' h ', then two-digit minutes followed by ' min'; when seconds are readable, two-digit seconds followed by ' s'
11 h 27 min
